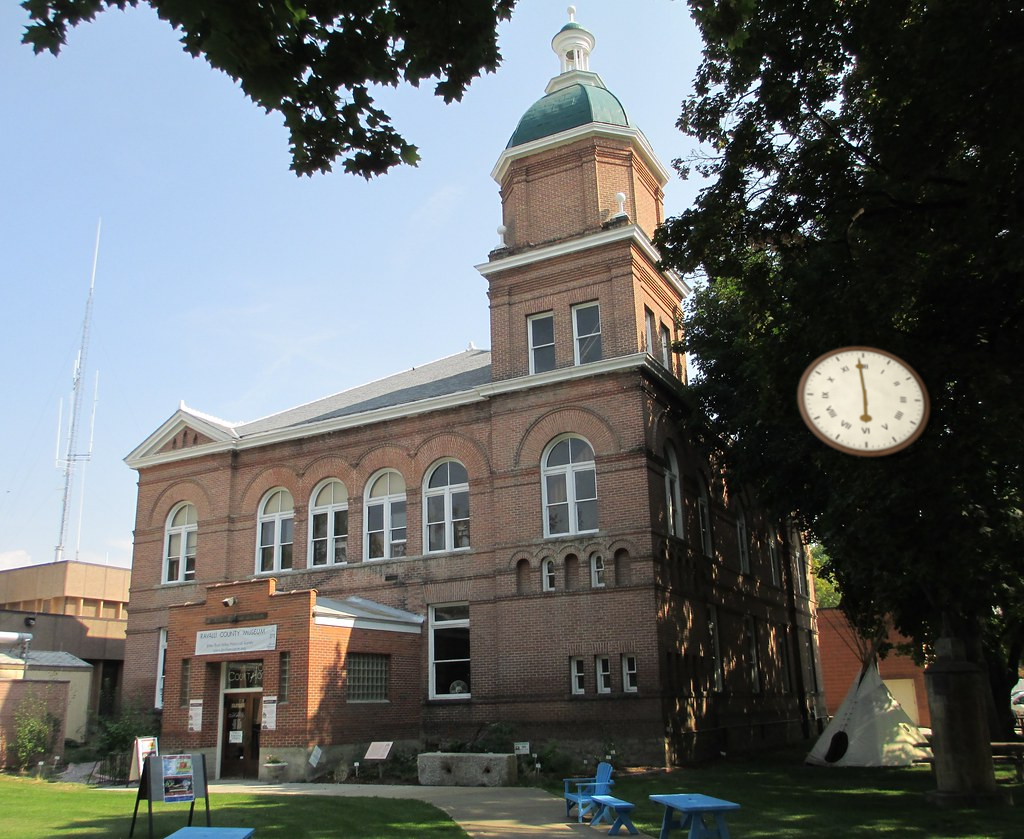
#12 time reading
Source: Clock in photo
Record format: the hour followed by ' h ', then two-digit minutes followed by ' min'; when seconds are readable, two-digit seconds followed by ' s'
5 h 59 min
